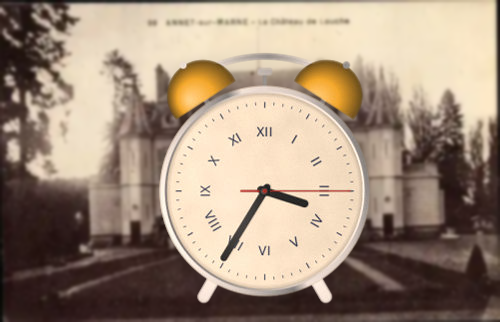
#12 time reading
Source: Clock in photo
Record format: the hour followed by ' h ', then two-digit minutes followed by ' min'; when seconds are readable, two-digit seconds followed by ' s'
3 h 35 min 15 s
